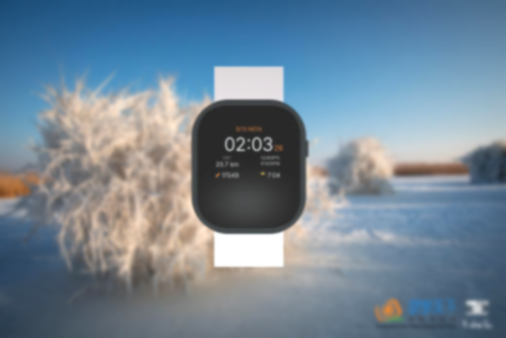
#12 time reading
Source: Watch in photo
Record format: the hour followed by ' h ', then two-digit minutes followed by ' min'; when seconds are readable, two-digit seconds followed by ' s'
2 h 03 min
